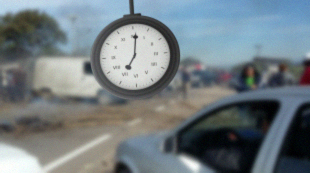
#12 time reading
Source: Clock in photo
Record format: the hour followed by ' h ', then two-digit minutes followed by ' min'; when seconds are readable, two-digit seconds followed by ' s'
7 h 01 min
